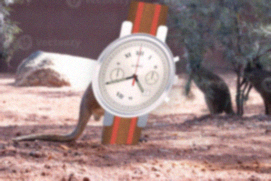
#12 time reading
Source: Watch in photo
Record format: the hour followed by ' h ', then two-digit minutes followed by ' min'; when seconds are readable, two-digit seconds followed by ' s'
4 h 42 min
